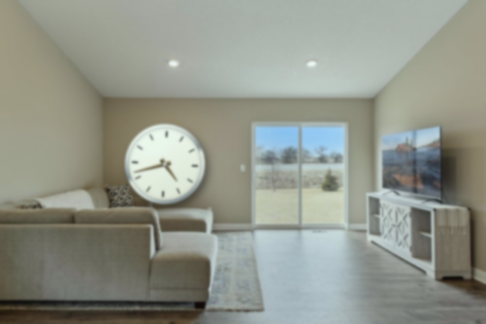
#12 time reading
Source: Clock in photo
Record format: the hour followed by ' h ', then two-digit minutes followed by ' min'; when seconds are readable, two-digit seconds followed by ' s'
4 h 42 min
